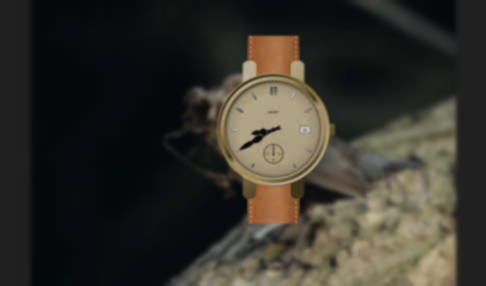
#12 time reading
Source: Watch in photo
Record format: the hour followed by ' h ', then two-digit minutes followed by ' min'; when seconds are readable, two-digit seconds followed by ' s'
8 h 40 min
